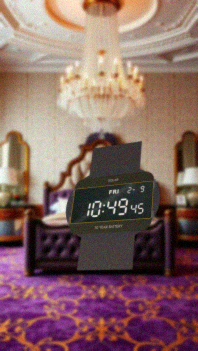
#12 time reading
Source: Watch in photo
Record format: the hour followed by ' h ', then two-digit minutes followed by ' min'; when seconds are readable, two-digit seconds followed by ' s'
10 h 49 min 45 s
